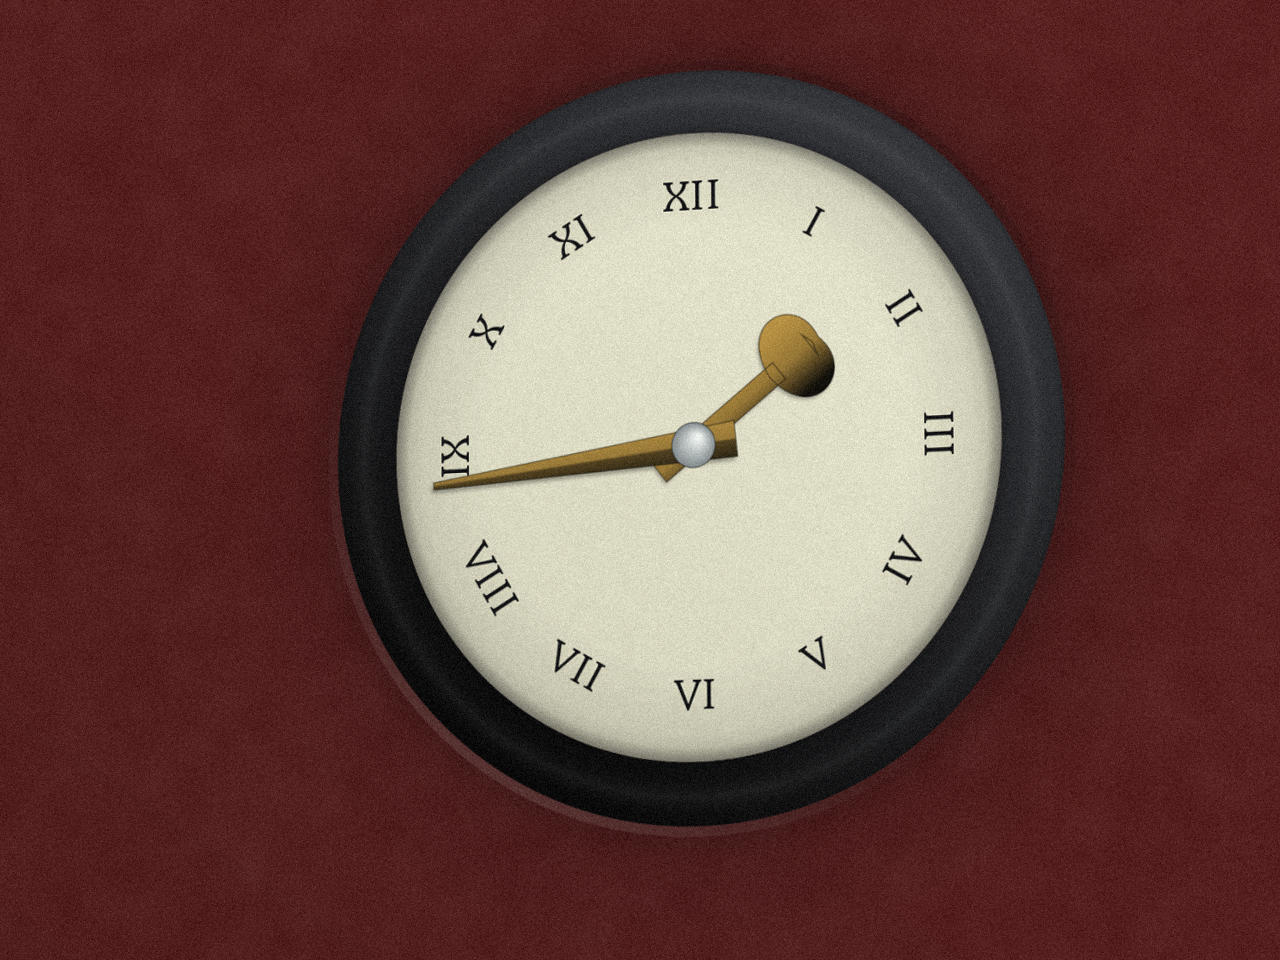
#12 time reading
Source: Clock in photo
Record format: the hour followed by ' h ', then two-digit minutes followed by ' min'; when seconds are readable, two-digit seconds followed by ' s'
1 h 44 min
